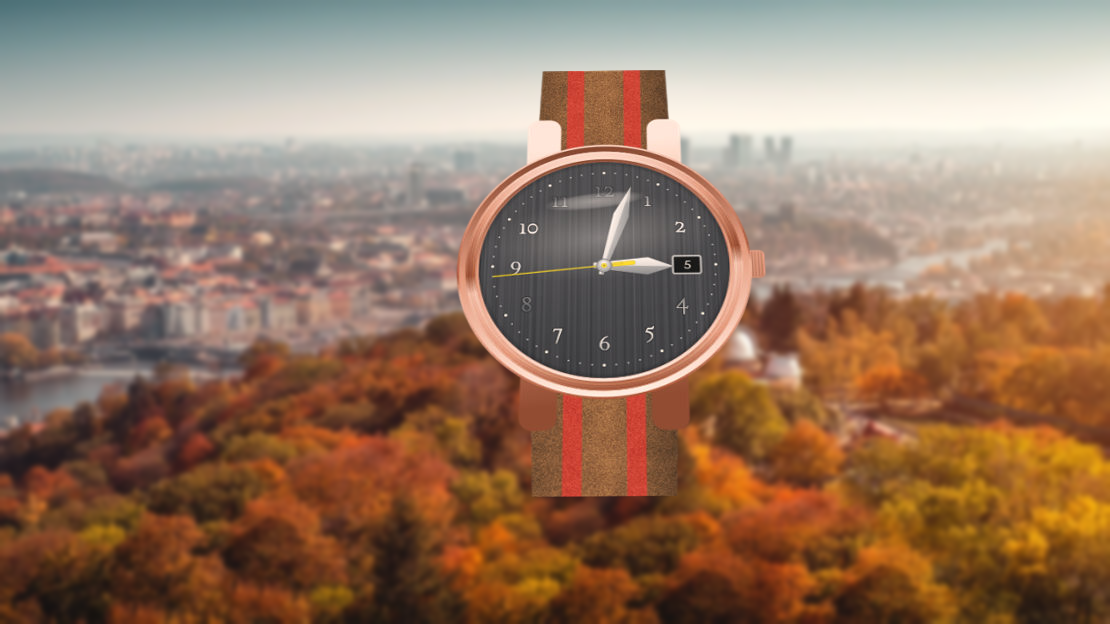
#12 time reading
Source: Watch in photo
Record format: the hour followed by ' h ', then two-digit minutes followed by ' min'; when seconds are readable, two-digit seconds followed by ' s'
3 h 02 min 44 s
